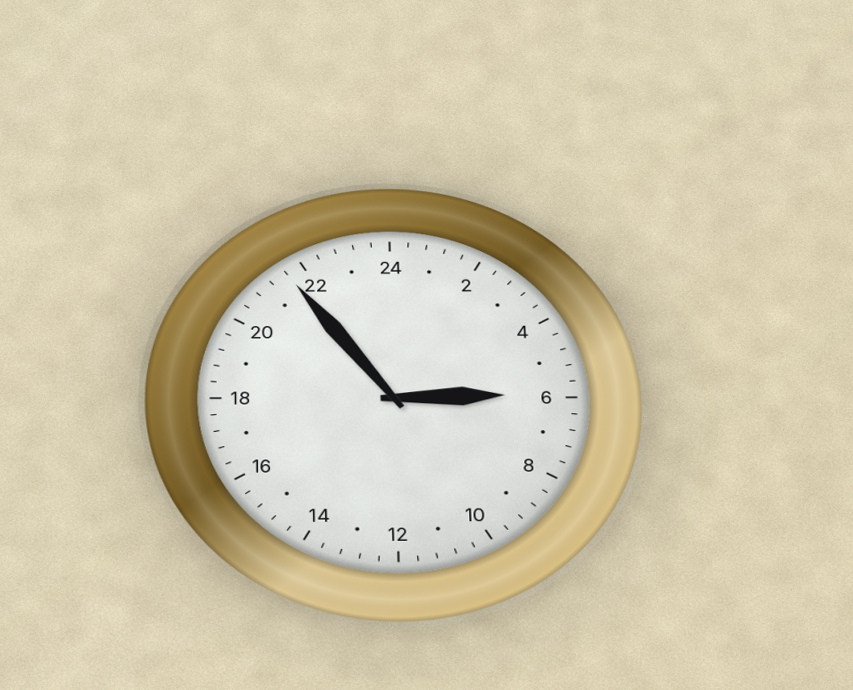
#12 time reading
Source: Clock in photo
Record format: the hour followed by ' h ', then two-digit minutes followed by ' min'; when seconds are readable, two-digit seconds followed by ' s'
5 h 54 min
